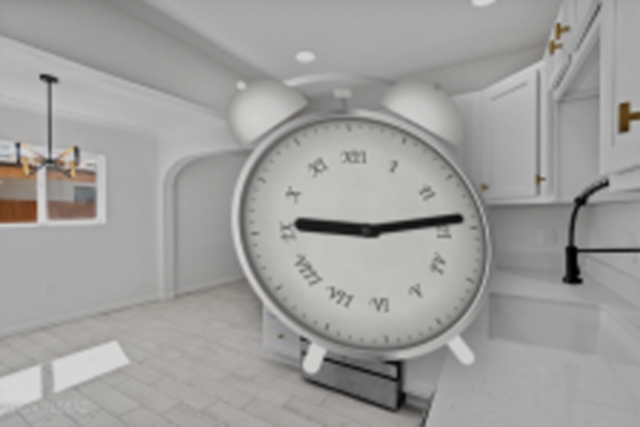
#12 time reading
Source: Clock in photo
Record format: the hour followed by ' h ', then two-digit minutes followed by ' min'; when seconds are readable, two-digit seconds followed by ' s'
9 h 14 min
